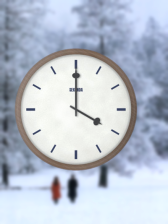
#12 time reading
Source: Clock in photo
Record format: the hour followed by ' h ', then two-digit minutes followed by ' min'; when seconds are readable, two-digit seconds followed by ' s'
4 h 00 min
